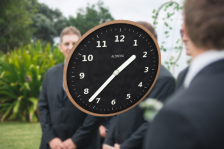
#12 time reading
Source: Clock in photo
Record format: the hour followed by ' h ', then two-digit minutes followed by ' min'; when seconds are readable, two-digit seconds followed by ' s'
1 h 37 min
